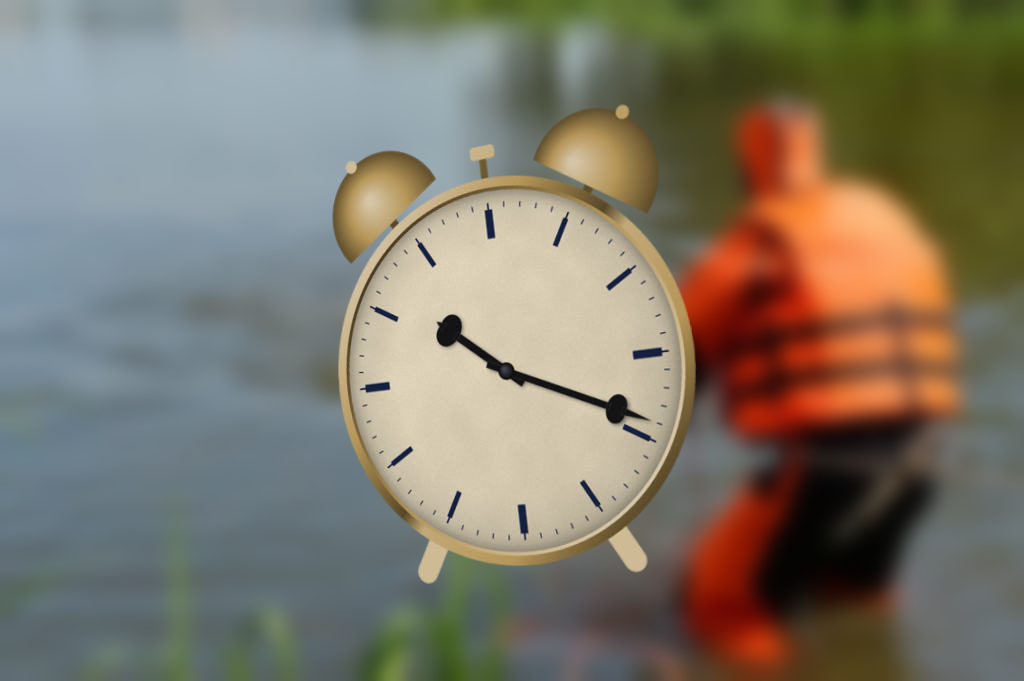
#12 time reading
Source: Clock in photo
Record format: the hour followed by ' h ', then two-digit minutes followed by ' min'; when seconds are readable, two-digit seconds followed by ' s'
10 h 19 min
